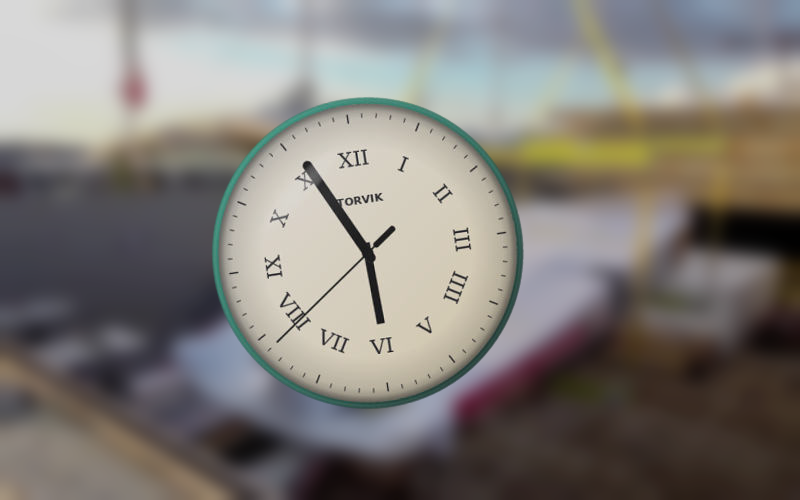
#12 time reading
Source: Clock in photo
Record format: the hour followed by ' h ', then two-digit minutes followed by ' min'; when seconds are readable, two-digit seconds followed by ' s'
5 h 55 min 39 s
